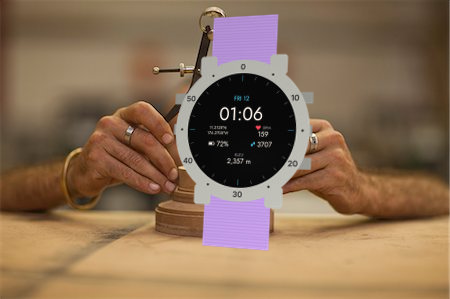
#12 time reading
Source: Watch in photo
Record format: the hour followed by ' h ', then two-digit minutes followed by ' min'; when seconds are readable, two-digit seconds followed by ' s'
1 h 06 min
